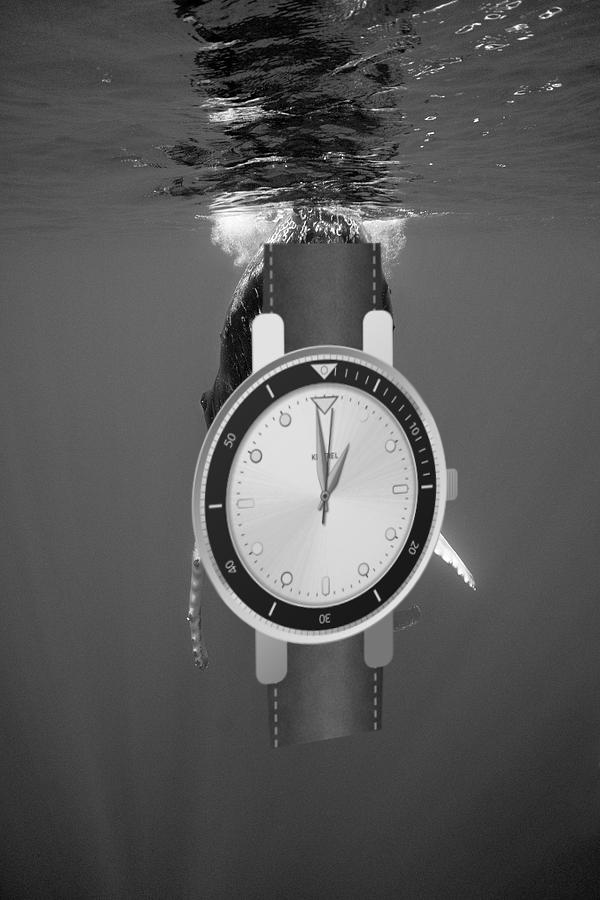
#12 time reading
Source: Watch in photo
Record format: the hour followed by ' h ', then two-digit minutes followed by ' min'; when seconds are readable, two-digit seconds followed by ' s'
12 h 59 min 01 s
